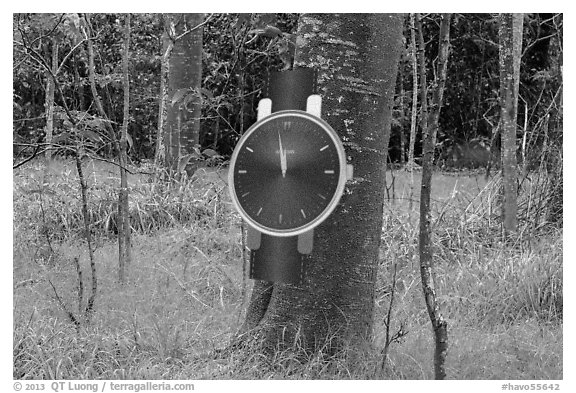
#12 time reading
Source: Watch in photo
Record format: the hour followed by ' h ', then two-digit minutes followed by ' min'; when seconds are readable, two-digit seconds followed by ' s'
11 h 58 min
